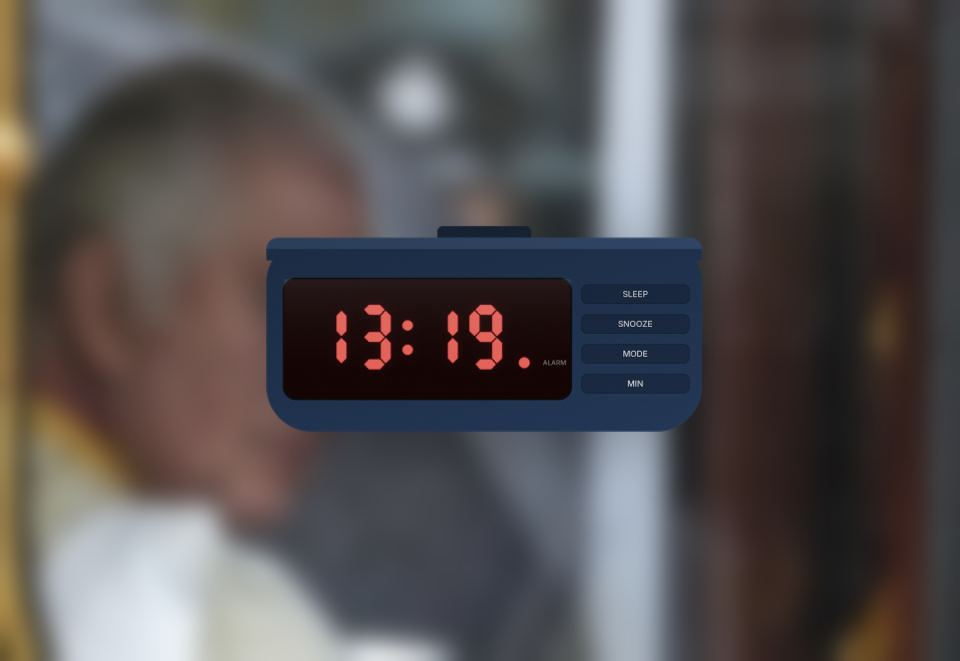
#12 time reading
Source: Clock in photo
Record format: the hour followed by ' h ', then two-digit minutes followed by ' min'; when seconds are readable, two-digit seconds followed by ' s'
13 h 19 min
